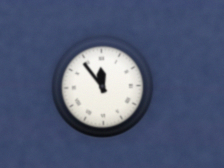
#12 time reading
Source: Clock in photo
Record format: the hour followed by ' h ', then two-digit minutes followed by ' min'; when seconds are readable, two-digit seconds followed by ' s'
11 h 54 min
